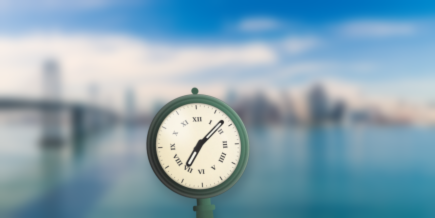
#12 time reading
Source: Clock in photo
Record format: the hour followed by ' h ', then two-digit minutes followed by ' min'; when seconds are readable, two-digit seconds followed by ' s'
7 h 08 min
